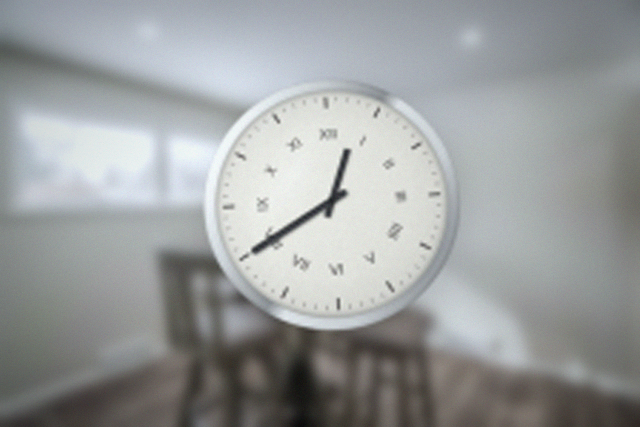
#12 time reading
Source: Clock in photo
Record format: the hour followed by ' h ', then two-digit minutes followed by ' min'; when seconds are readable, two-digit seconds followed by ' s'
12 h 40 min
